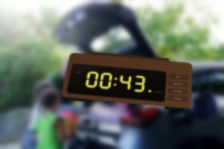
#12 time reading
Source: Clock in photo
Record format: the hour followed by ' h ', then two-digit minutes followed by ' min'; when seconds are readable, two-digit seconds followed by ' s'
0 h 43 min
